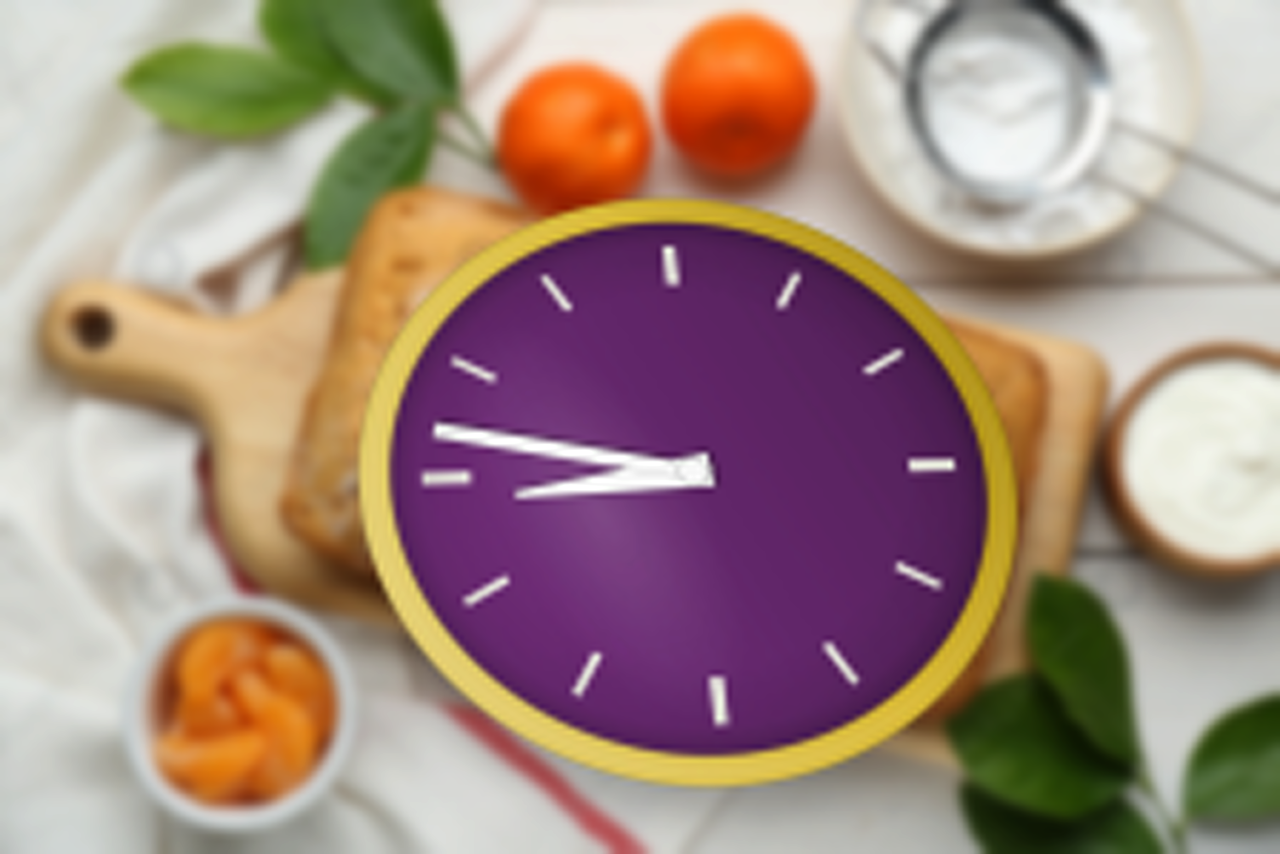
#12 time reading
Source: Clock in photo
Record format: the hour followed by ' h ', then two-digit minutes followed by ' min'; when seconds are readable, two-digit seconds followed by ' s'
8 h 47 min
